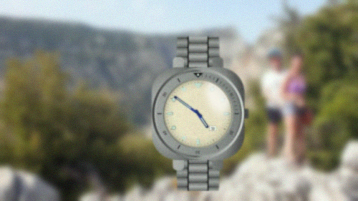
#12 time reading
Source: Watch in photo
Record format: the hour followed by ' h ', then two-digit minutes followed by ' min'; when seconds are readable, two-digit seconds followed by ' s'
4 h 51 min
